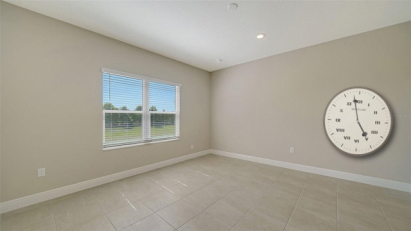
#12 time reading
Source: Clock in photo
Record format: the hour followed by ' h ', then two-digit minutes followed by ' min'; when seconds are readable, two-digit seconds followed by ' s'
4 h 58 min
